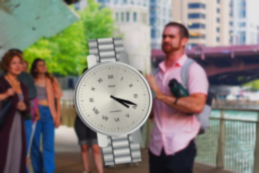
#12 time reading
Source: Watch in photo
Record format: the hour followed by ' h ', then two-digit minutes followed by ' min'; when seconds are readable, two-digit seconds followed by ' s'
4 h 19 min
